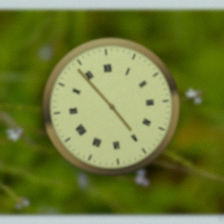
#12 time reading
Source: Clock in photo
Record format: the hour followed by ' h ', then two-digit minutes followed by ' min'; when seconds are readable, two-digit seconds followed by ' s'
4 h 54 min
